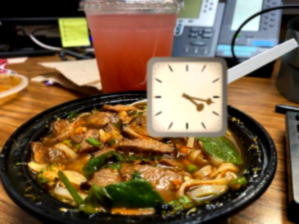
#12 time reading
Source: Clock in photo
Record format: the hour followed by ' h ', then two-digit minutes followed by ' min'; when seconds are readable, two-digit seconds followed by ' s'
4 h 17 min
